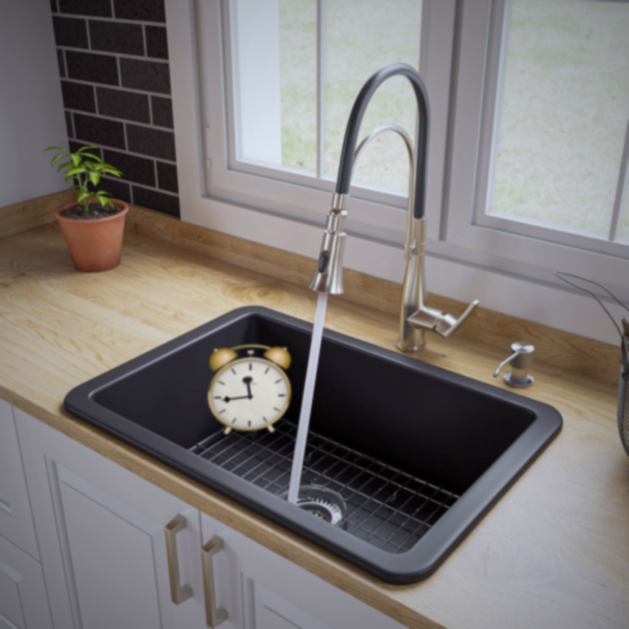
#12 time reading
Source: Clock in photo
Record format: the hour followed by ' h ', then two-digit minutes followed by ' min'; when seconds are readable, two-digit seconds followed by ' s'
11 h 44 min
